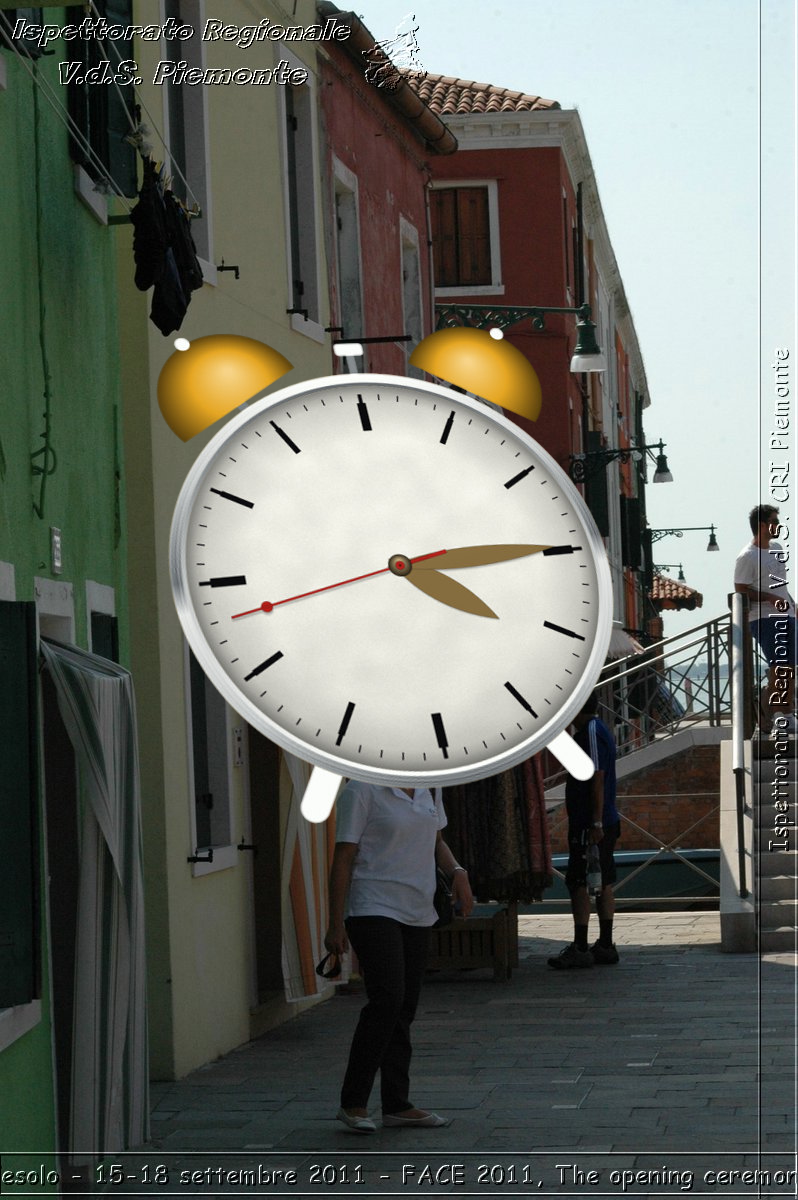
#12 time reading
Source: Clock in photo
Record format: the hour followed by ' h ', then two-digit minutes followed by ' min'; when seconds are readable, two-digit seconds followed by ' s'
4 h 14 min 43 s
